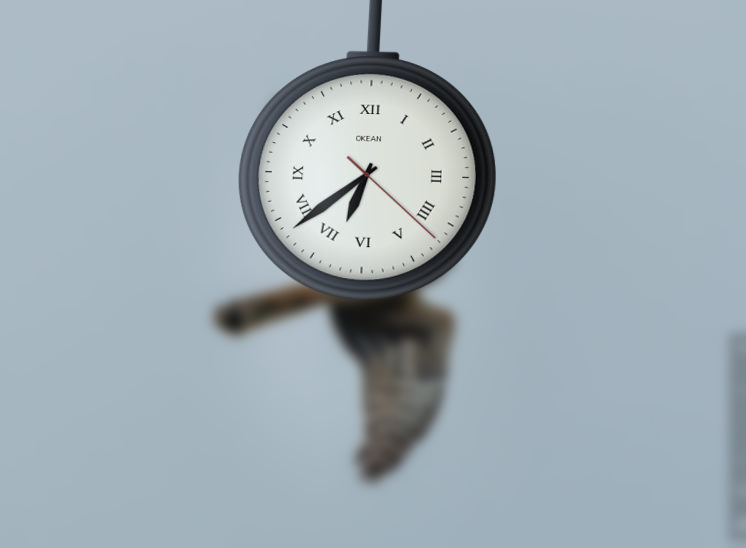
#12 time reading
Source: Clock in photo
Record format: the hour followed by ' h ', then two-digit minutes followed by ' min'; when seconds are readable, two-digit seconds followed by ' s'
6 h 38 min 22 s
